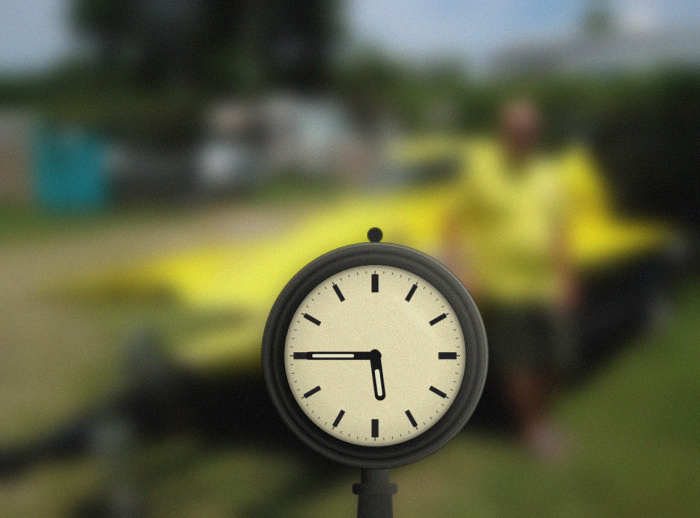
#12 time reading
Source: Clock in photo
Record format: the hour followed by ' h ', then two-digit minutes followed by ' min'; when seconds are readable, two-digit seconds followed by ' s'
5 h 45 min
